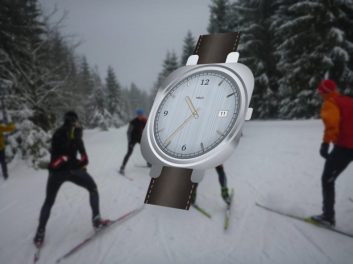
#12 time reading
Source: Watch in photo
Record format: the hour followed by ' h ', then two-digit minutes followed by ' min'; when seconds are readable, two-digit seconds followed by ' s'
10 h 36 min
